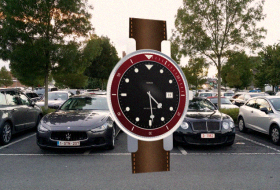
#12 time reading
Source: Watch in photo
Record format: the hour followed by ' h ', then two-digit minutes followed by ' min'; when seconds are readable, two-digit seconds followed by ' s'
4 h 29 min
